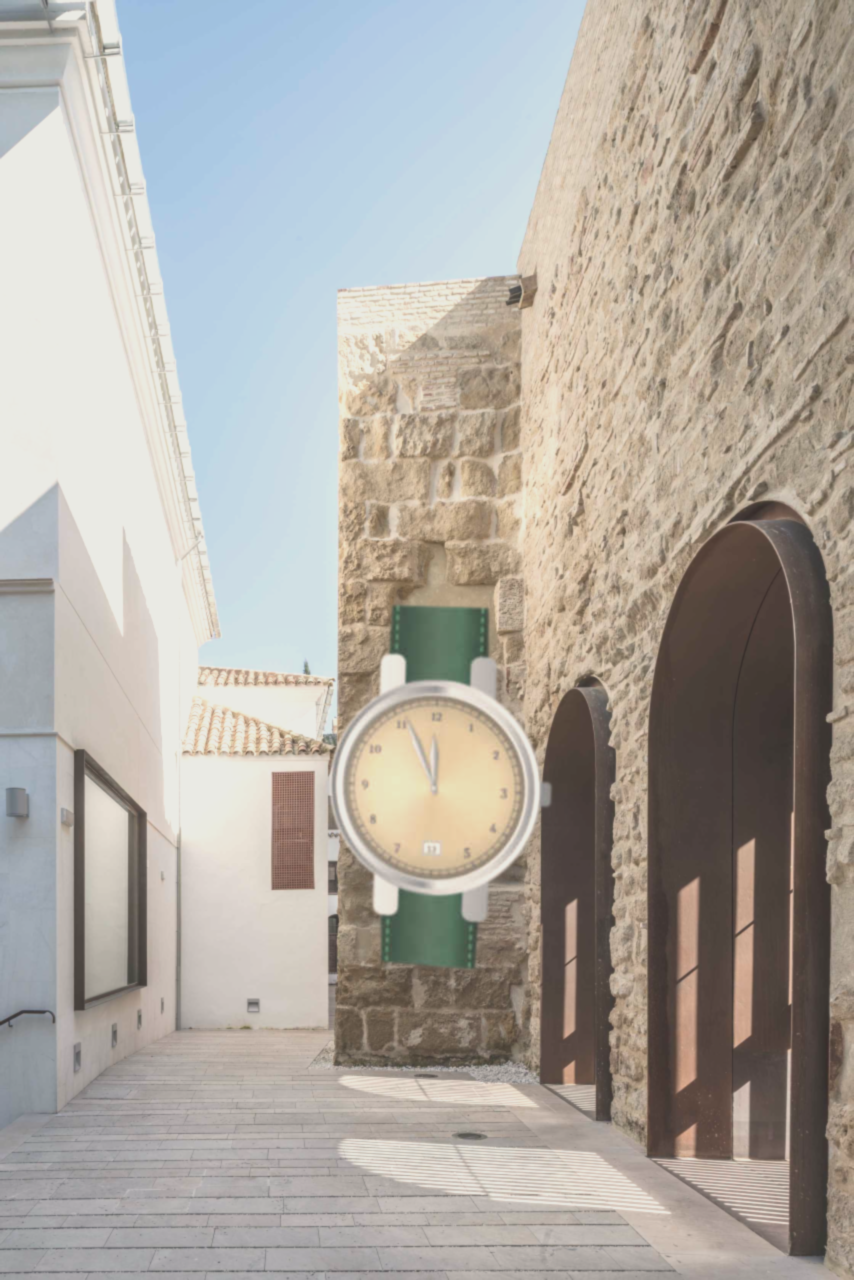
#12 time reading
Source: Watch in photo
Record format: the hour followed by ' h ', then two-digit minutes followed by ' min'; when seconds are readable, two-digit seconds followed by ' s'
11 h 56 min
